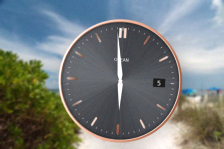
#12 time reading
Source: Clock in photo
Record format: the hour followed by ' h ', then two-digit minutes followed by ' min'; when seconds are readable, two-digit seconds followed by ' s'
5 h 59 min
